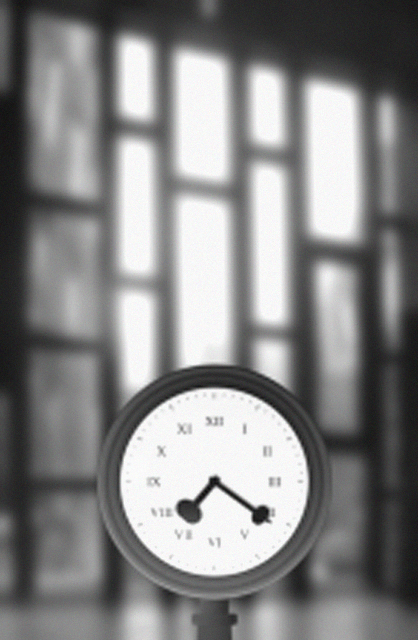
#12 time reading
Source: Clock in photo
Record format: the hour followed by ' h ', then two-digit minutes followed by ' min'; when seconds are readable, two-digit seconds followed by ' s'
7 h 21 min
